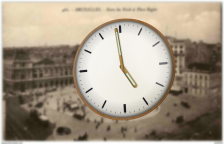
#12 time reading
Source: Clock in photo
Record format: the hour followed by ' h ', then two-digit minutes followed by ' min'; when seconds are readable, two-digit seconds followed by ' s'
4 h 59 min
